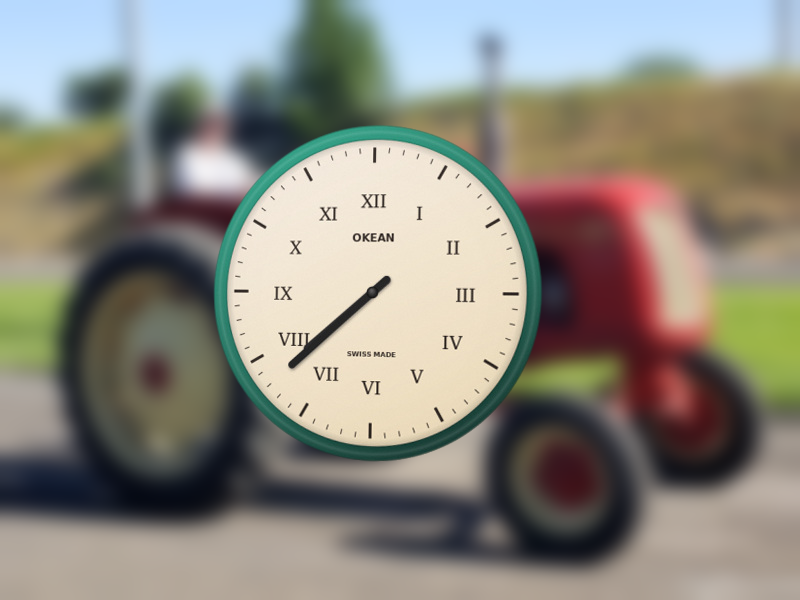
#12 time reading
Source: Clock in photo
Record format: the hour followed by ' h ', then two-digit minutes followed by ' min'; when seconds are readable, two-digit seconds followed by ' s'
7 h 38 min
